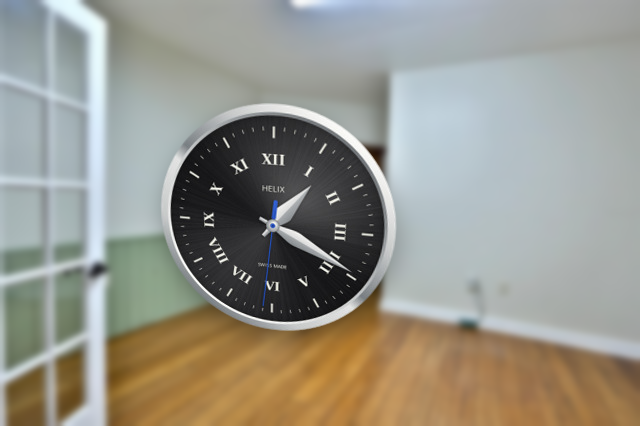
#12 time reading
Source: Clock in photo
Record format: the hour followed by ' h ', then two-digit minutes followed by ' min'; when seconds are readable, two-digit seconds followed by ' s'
1 h 19 min 31 s
